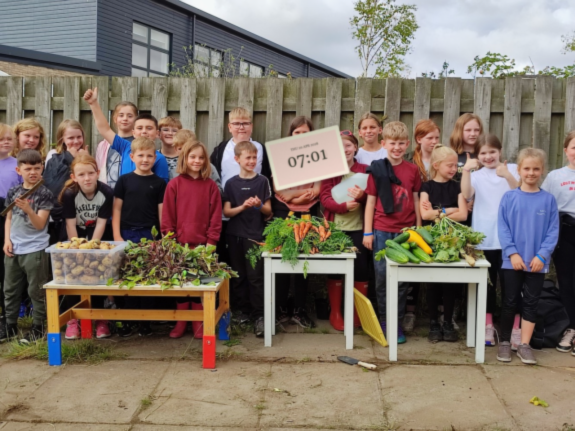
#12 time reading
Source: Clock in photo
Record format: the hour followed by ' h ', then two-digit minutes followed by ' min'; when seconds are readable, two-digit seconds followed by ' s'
7 h 01 min
